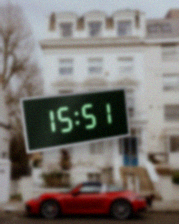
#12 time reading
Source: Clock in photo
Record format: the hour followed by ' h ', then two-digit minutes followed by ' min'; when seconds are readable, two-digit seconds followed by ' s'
15 h 51 min
